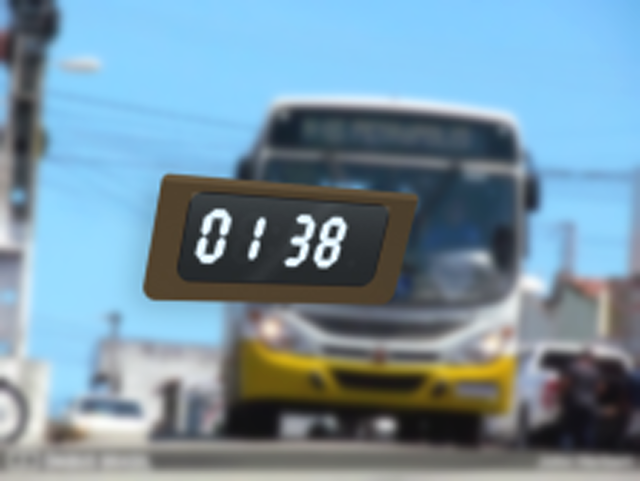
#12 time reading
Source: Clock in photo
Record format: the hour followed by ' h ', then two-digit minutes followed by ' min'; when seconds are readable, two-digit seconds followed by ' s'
1 h 38 min
